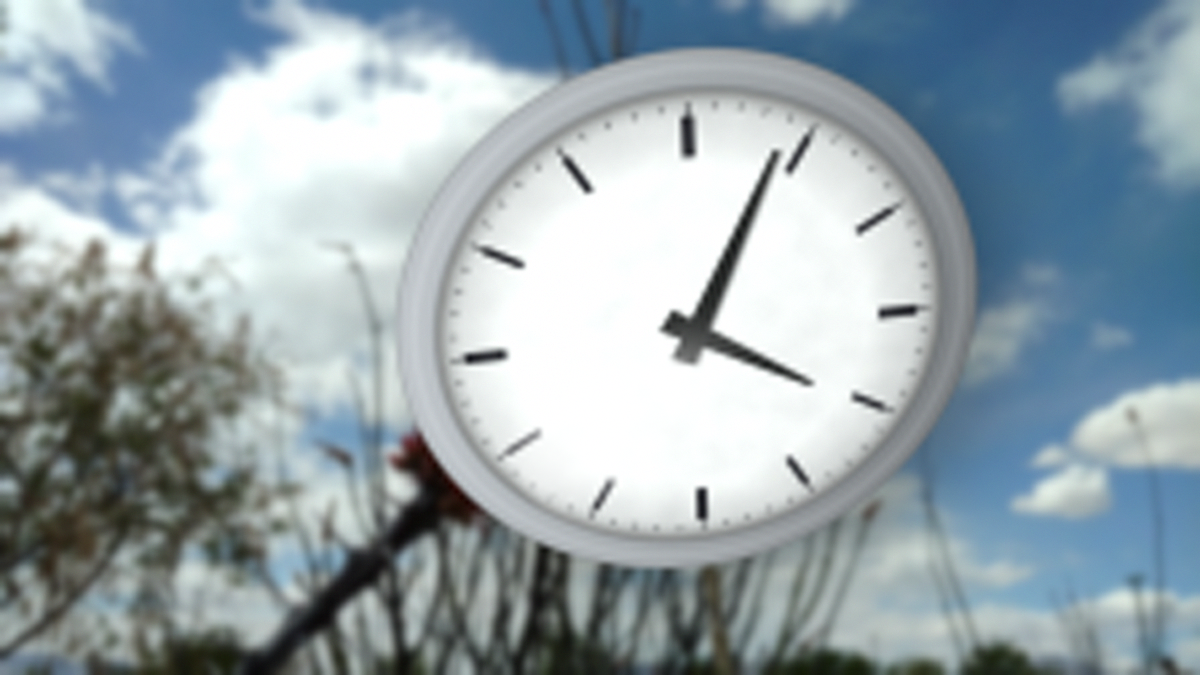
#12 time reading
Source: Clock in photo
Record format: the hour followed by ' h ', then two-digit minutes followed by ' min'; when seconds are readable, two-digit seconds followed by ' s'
4 h 04 min
